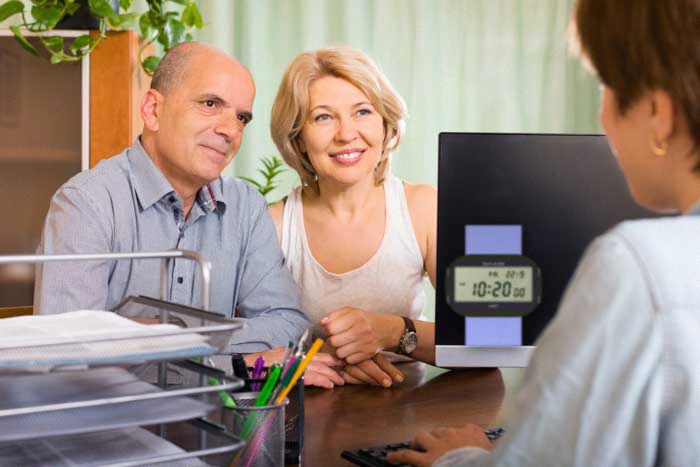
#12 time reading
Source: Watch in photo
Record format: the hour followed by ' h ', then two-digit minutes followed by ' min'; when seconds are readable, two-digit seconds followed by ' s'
10 h 20 min
